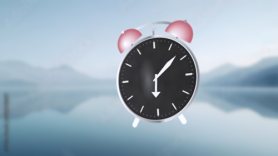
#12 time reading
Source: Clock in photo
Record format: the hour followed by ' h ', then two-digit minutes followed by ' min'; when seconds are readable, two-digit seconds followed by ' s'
6 h 08 min
